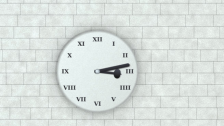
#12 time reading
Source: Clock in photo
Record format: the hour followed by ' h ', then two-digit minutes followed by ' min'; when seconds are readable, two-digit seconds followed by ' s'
3 h 13 min
